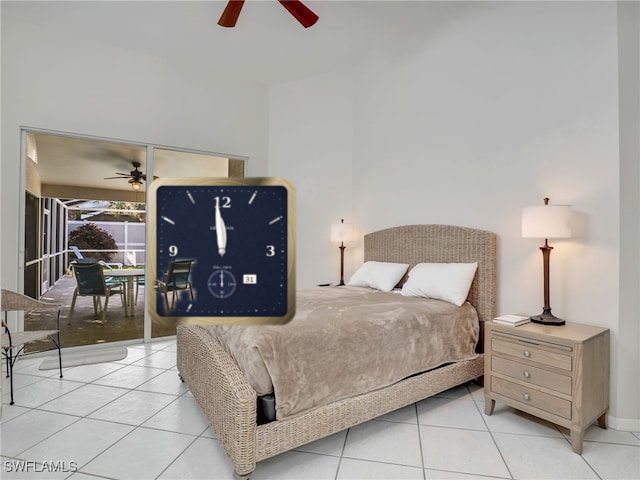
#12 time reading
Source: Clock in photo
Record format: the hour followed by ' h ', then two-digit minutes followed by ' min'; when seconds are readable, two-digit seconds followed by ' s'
11 h 59 min
